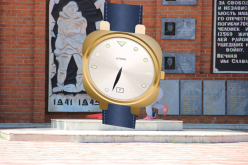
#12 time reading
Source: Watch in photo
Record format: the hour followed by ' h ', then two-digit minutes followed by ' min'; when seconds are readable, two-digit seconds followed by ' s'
6 h 33 min
